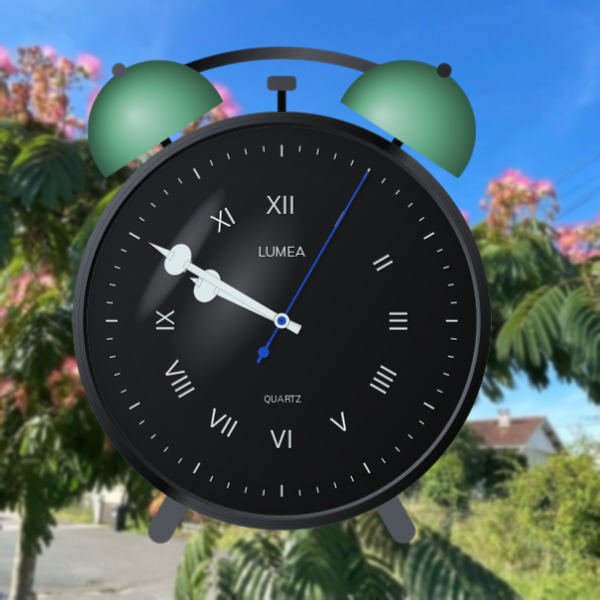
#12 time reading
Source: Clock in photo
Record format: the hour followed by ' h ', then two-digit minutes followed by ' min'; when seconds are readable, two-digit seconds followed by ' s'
9 h 50 min 05 s
